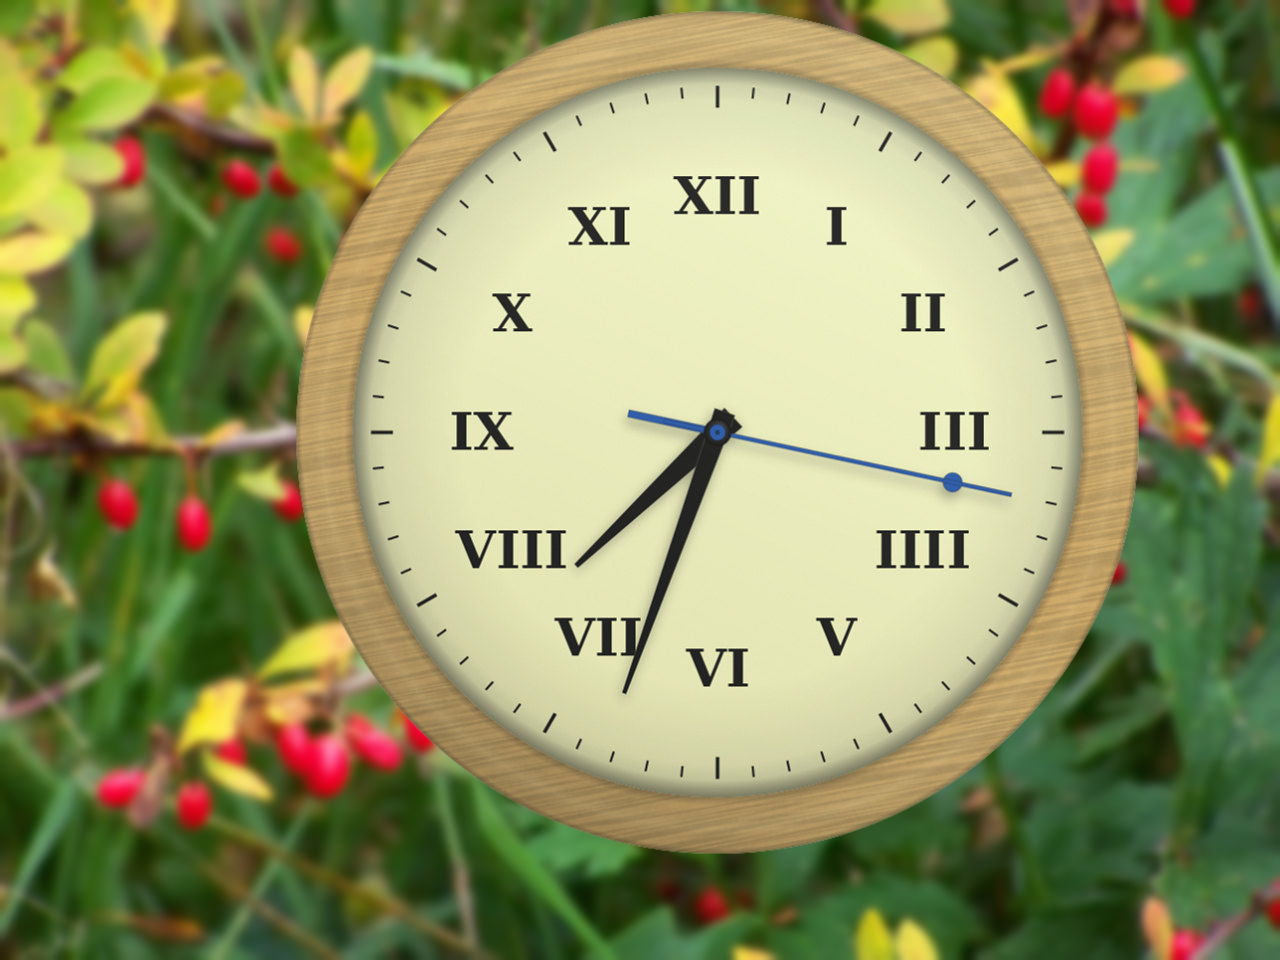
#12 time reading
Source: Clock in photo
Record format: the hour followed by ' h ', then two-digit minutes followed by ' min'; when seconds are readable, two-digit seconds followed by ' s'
7 h 33 min 17 s
